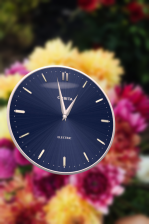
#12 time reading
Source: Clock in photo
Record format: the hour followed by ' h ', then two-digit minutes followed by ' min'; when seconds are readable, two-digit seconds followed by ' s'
12 h 58 min
